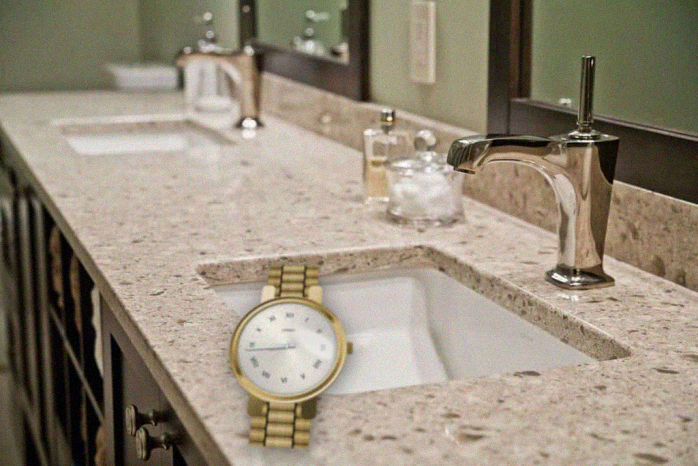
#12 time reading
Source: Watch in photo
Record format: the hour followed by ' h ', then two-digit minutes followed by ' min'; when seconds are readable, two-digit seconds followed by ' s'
8 h 44 min
